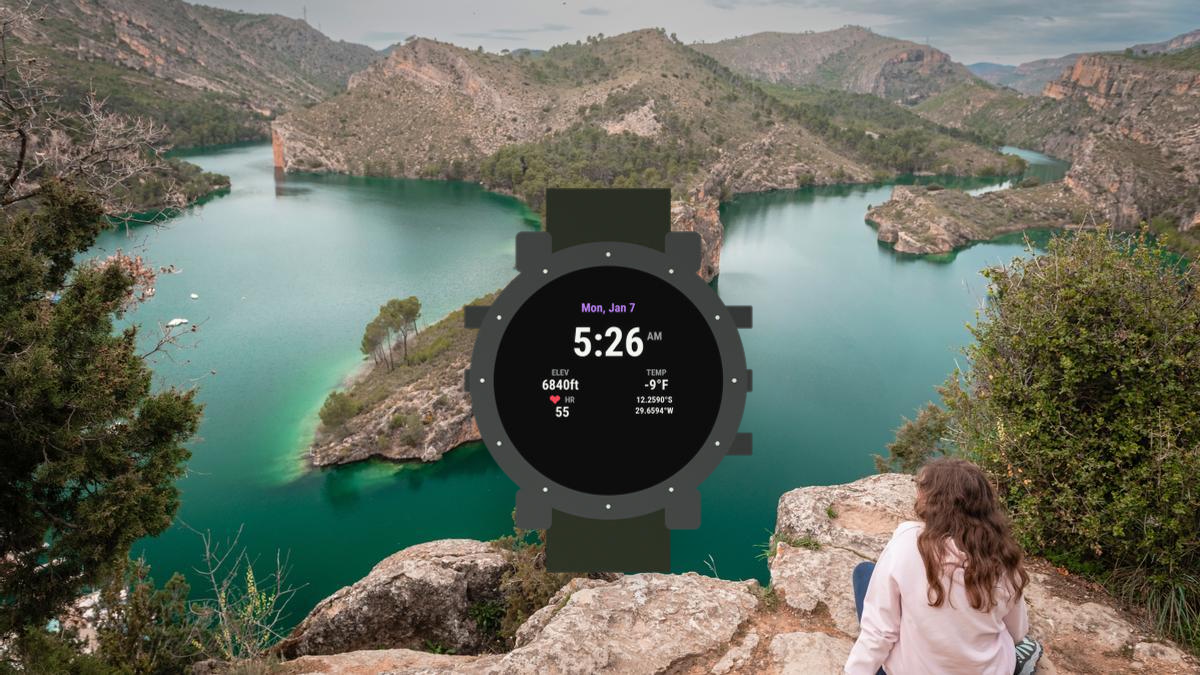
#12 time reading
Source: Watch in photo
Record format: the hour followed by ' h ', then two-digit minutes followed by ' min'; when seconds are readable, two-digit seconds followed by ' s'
5 h 26 min
